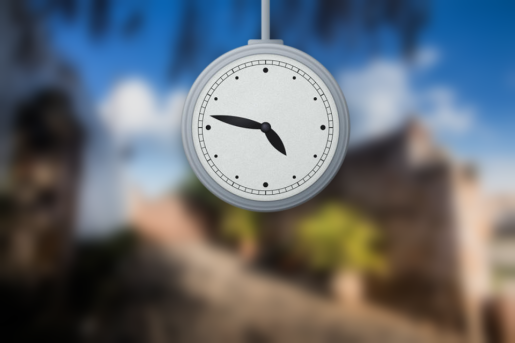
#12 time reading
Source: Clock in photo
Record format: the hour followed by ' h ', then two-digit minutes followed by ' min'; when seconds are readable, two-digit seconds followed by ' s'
4 h 47 min
